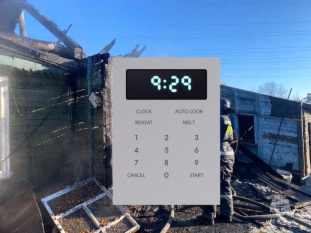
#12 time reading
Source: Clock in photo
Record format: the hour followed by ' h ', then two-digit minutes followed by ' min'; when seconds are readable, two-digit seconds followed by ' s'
9 h 29 min
